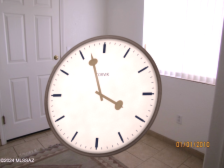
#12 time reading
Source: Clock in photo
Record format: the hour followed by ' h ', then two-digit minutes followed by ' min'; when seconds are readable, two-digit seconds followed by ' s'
3 h 57 min
